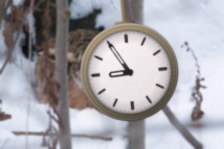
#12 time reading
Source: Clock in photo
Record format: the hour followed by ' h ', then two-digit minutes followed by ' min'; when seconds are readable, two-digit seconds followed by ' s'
8 h 55 min
